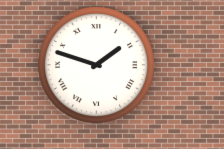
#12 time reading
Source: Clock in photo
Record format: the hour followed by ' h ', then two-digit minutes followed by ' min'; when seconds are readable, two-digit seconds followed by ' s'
1 h 48 min
